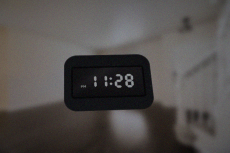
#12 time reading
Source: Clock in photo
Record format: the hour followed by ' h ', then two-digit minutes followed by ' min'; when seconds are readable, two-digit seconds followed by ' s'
11 h 28 min
